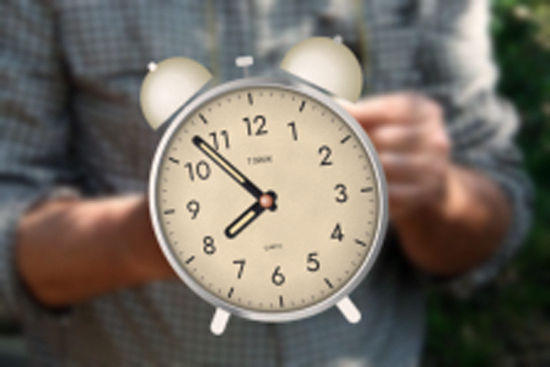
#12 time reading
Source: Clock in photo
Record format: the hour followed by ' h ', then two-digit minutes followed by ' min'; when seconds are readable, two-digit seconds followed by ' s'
7 h 53 min
